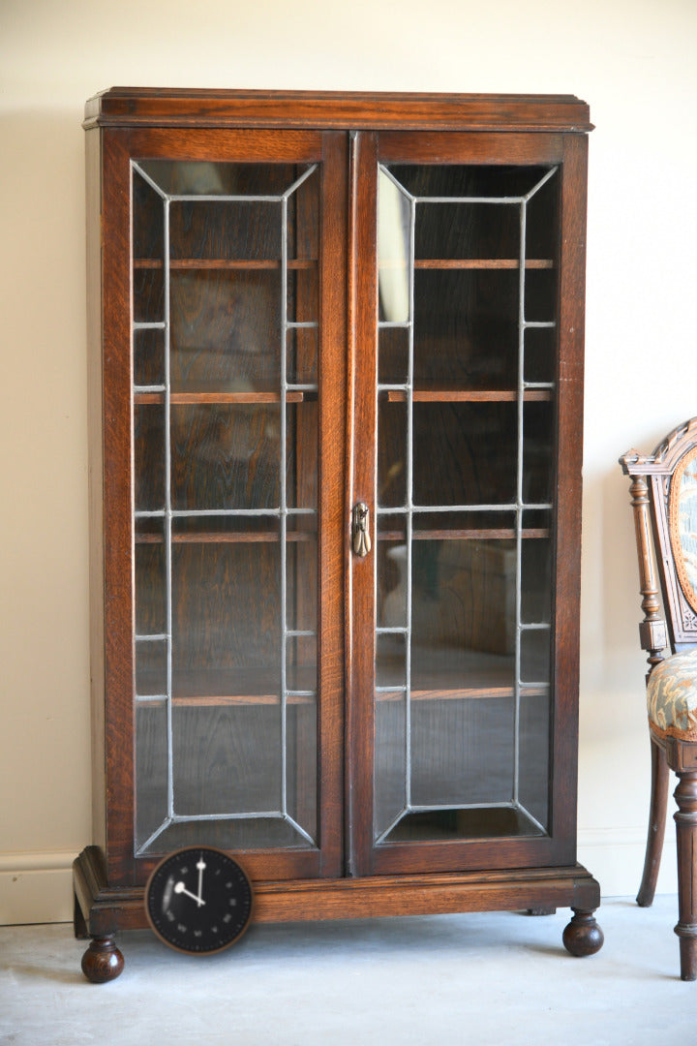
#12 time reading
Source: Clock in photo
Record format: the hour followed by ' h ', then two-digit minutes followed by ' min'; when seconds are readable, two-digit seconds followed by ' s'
10 h 00 min
